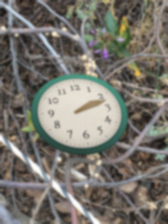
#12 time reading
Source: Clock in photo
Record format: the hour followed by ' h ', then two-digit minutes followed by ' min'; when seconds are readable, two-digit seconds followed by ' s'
2 h 12 min
